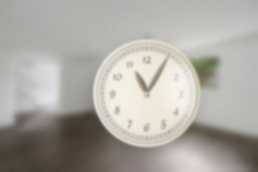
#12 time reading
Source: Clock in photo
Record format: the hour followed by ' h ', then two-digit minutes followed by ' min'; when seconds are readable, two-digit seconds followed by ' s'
11 h 05 min
